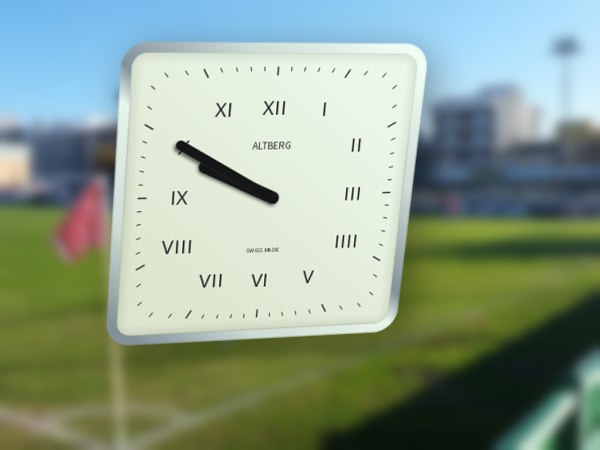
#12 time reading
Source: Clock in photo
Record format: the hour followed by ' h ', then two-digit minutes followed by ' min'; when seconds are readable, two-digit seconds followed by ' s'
9 h 50 min
